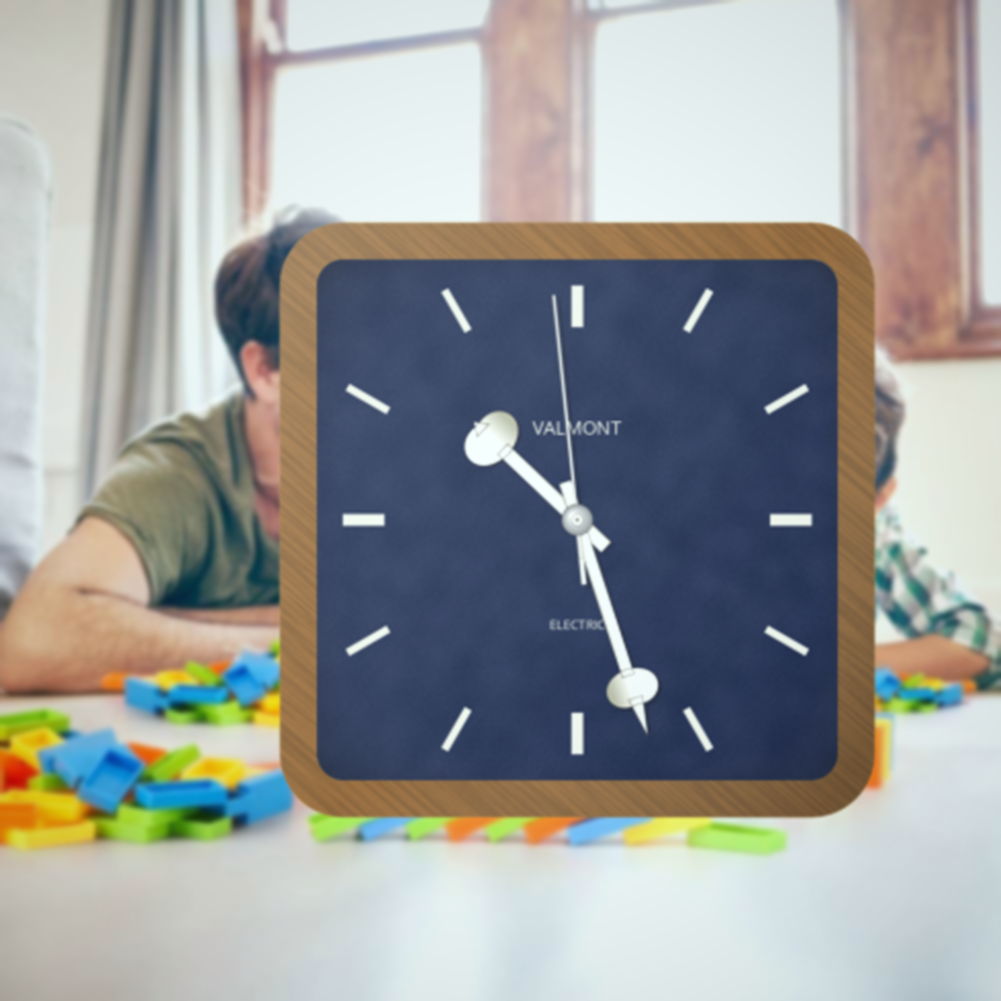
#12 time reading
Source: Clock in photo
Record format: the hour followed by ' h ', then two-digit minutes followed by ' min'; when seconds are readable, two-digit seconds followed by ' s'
10 h 26 min 59 s
